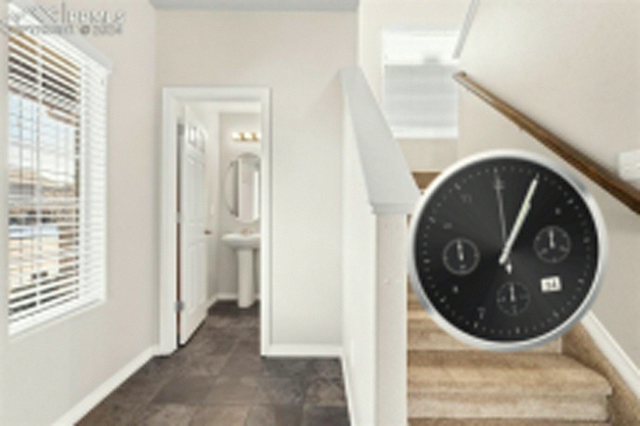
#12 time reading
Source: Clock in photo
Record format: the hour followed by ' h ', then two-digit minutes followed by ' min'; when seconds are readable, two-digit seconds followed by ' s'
1 h 05 min
